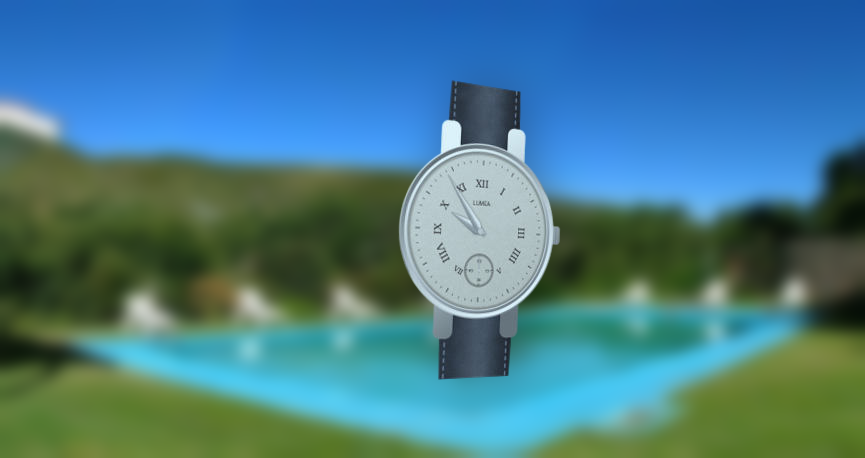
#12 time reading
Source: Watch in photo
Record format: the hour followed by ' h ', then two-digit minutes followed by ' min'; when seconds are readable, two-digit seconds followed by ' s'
9 h 54 min
